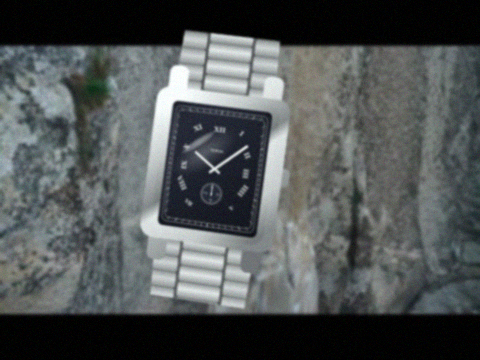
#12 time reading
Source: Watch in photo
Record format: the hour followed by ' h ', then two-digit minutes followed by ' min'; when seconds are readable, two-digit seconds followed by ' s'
10 h 08 min
